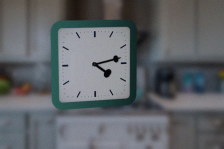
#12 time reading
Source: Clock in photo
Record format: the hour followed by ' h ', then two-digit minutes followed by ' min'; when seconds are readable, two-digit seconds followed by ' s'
4 h 13 min
